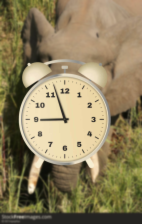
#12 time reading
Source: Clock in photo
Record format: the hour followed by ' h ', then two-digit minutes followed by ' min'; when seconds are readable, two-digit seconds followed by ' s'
8 h 57 min
